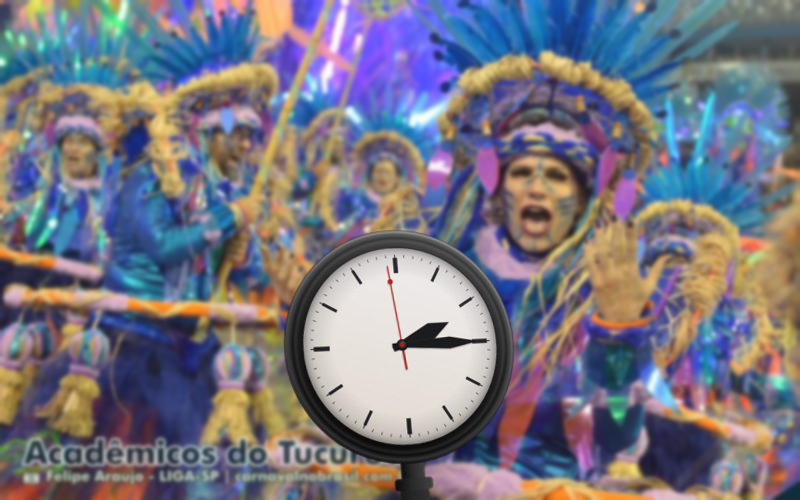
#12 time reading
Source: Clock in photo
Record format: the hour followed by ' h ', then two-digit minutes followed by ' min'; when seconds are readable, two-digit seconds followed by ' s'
2 h 14 min 59 s
